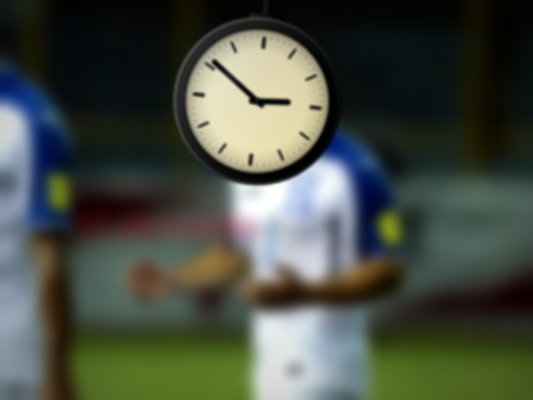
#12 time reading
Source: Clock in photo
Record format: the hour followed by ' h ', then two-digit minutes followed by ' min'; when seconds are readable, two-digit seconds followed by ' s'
2 h 51 min
